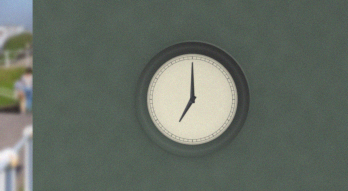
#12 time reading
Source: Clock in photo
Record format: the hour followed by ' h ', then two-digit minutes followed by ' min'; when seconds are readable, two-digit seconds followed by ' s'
7 h 00 min
